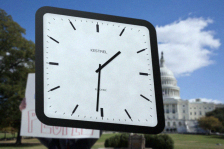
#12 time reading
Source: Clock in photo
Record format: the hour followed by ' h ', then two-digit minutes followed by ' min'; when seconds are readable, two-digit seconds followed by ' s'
1 h 31 min
